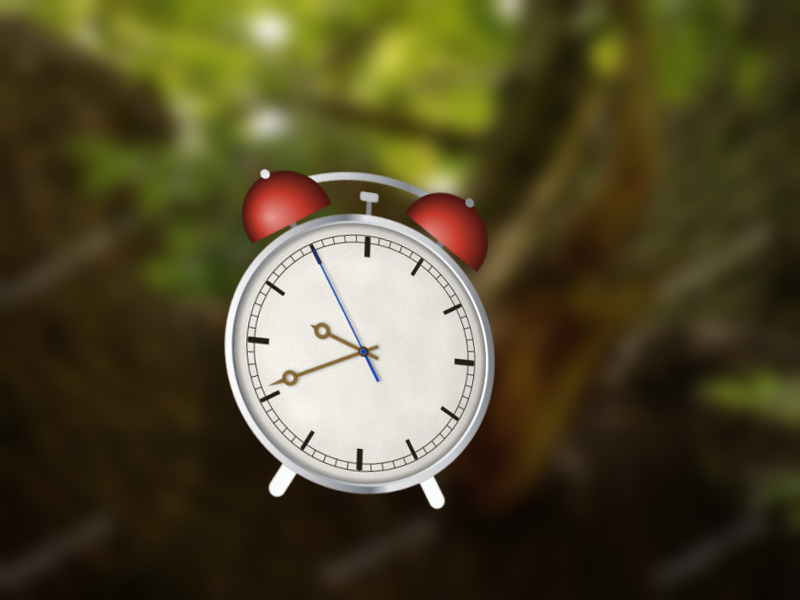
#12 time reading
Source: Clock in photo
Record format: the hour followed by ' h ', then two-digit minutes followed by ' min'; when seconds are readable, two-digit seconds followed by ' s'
9 h 40 min 55 s
